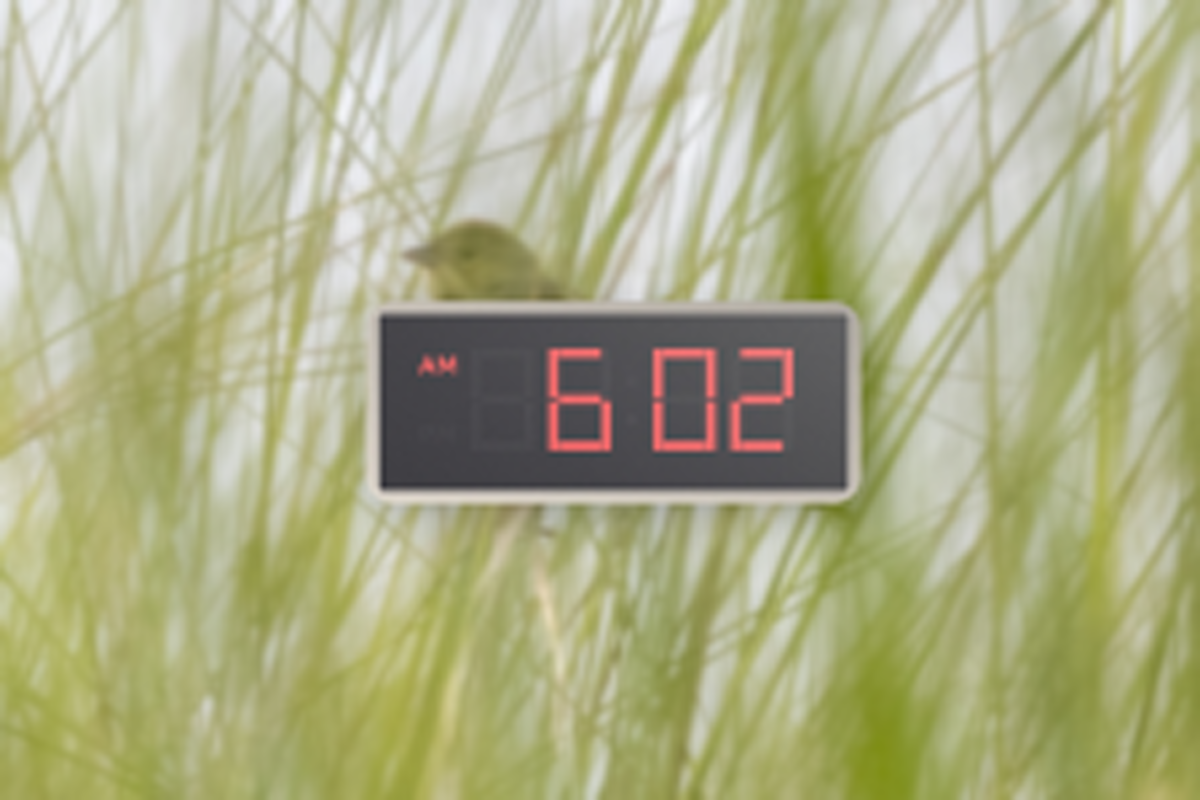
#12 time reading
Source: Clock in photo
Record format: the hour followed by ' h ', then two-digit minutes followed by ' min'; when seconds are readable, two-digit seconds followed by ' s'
6 h 02 min
